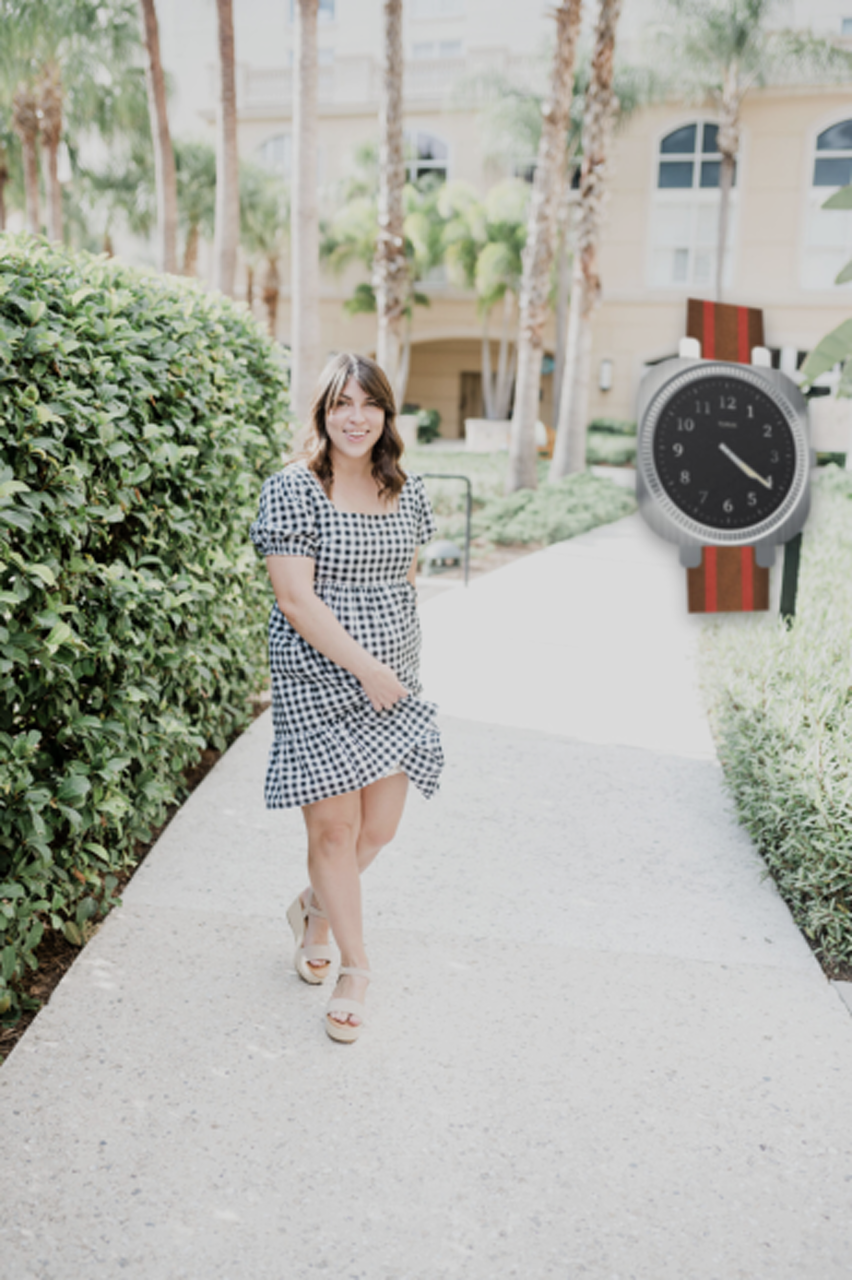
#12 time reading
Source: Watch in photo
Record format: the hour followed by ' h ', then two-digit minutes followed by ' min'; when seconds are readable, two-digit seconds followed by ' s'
4 h 21 min
